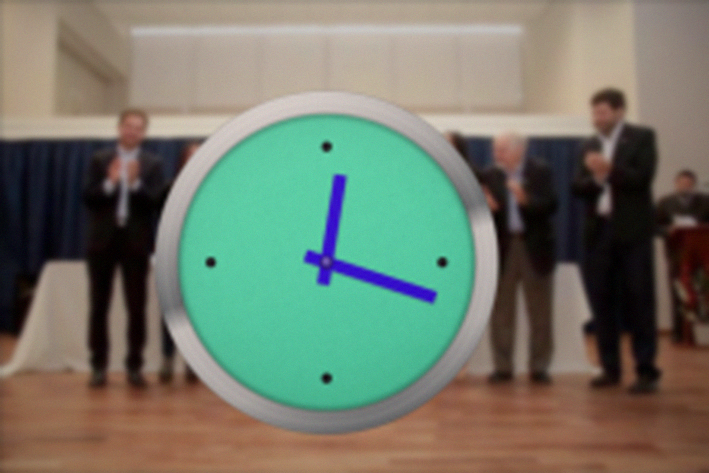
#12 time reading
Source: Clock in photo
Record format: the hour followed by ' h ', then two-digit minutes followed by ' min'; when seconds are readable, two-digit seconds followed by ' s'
12 h 18 min
